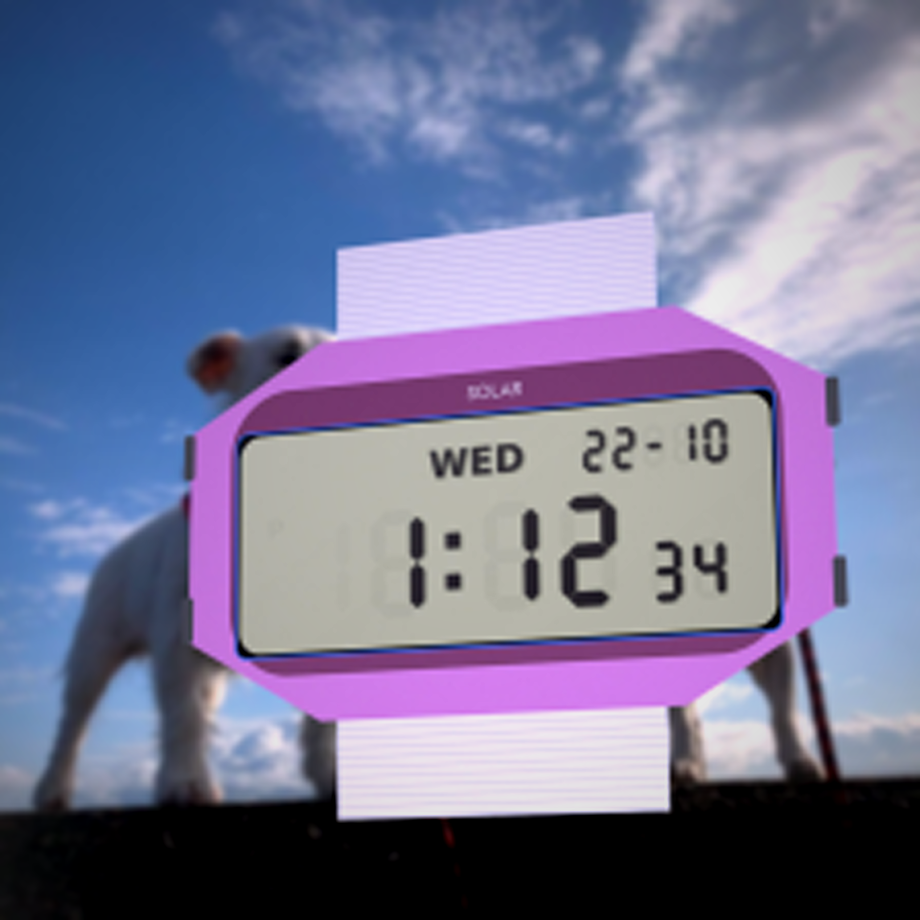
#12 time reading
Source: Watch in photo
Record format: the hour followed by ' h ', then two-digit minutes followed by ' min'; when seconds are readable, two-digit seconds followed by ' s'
1 h 12 min 34 s
